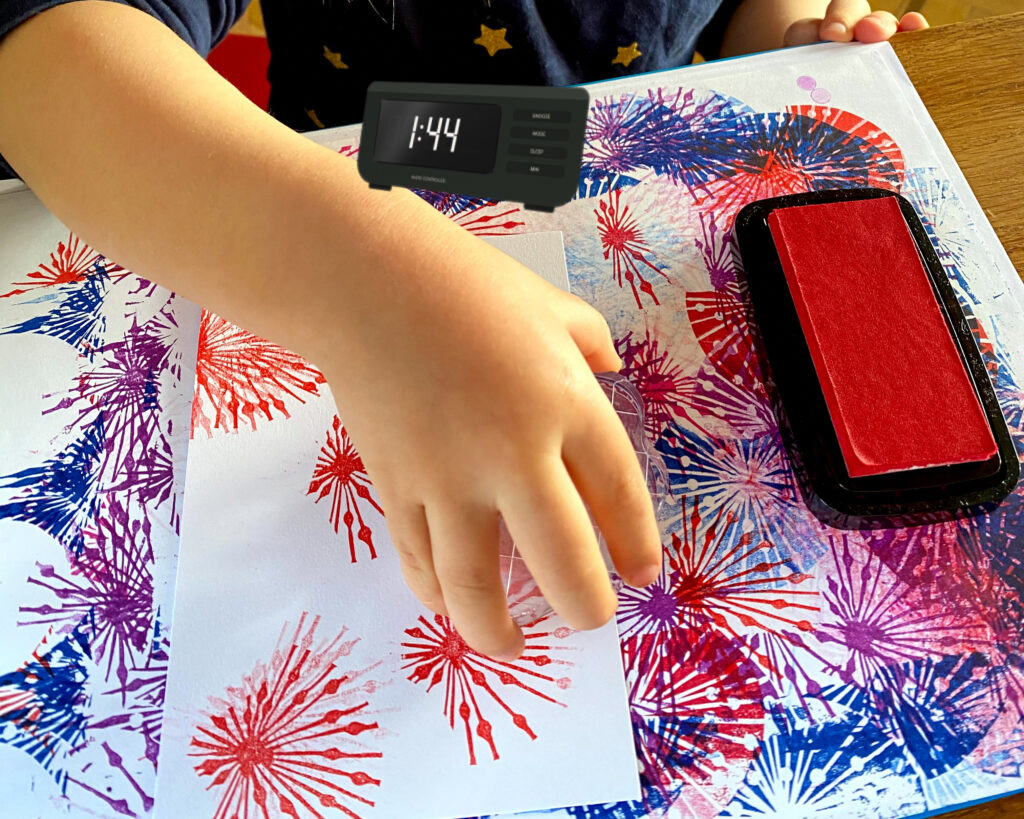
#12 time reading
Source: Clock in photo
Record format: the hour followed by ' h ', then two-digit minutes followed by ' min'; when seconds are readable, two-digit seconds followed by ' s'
1 h 44 min
